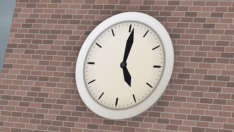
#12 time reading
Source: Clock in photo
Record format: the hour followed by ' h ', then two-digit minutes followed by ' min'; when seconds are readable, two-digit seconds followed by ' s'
5 h 01 min
